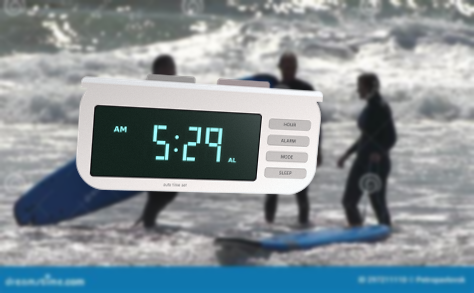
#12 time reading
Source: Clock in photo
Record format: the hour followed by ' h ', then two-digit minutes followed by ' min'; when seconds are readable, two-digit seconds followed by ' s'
5 h 29 min
